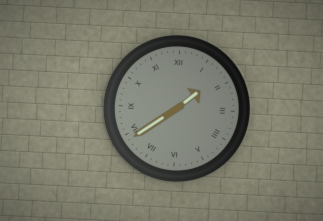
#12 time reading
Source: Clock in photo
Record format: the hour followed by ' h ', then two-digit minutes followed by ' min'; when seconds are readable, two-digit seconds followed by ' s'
1 h 39 min
